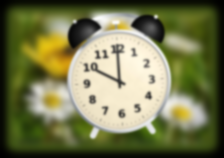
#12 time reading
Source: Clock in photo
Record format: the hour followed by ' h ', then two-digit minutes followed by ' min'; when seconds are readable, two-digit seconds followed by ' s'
10 h 00 min
